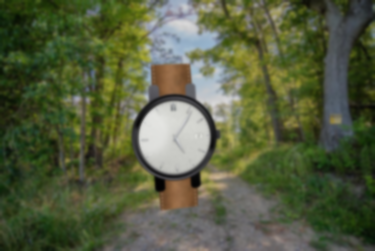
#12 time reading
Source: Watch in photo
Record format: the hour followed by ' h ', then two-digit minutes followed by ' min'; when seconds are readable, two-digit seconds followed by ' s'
5 h 06 min
